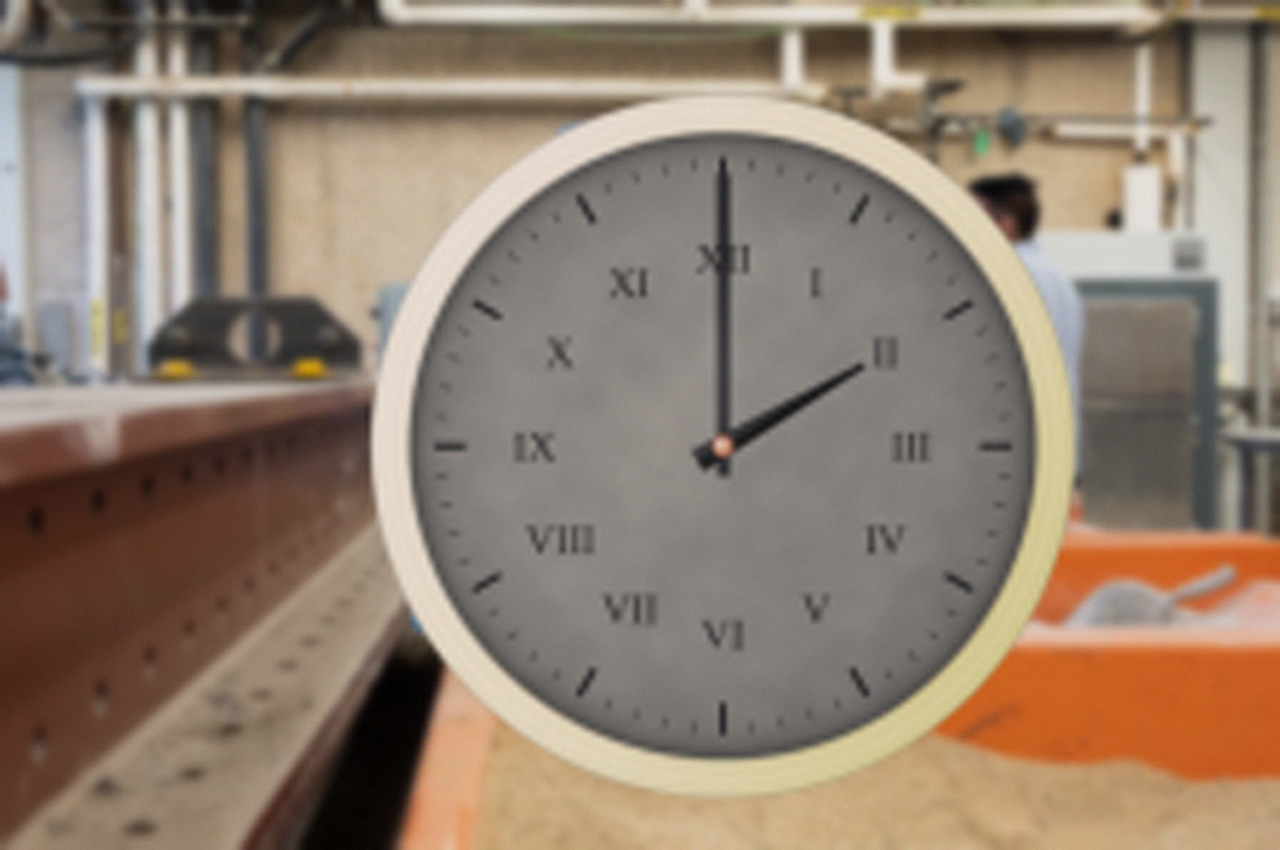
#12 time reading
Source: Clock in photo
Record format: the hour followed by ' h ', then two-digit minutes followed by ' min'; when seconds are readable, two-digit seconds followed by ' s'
2 h 00 min
